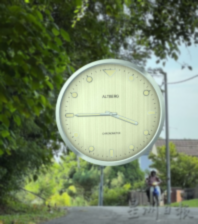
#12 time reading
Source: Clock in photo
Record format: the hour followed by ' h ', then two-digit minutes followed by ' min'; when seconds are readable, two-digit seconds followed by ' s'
3 h 45 min
